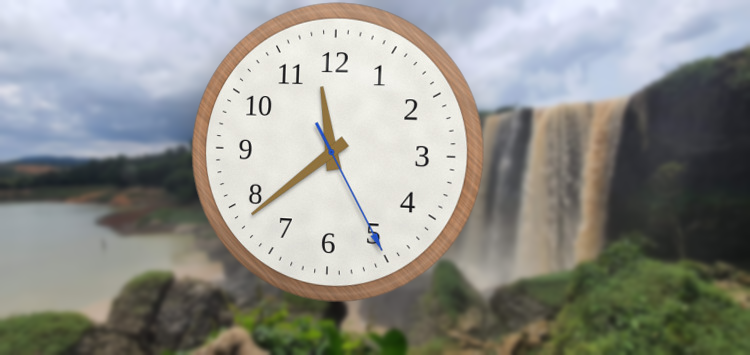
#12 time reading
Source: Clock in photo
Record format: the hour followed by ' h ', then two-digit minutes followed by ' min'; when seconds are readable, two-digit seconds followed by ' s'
11 h 38 min 25 s
